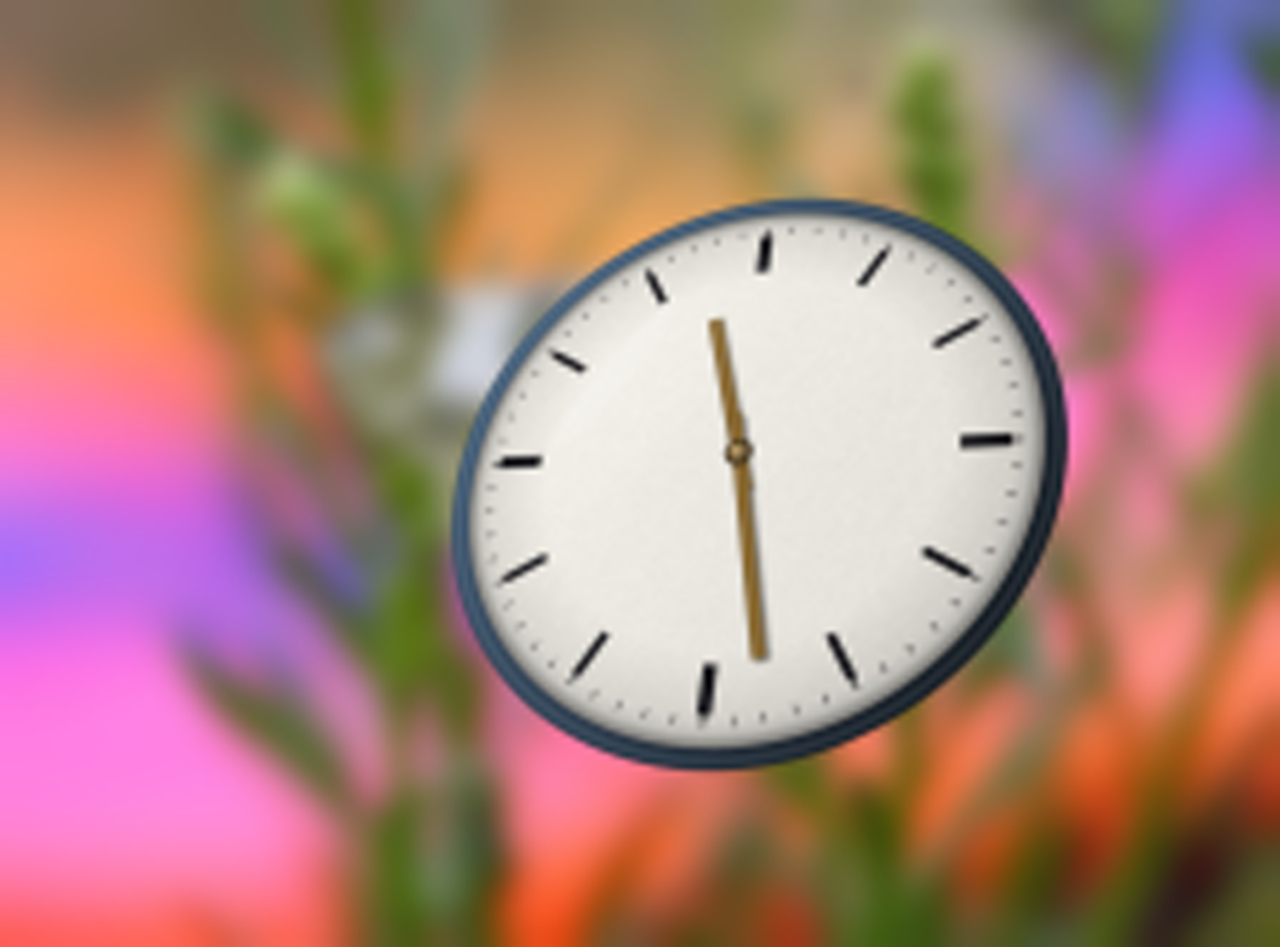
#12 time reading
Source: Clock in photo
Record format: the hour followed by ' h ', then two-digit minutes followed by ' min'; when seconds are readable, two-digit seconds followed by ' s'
11 h 28 min
